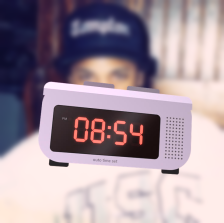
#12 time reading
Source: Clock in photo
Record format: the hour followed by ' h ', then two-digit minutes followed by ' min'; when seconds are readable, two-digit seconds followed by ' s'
8 h 54 min
